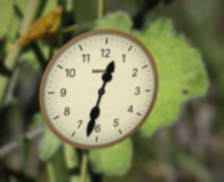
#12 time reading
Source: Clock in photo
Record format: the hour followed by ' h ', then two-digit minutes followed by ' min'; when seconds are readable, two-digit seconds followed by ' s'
12 h 32 min
